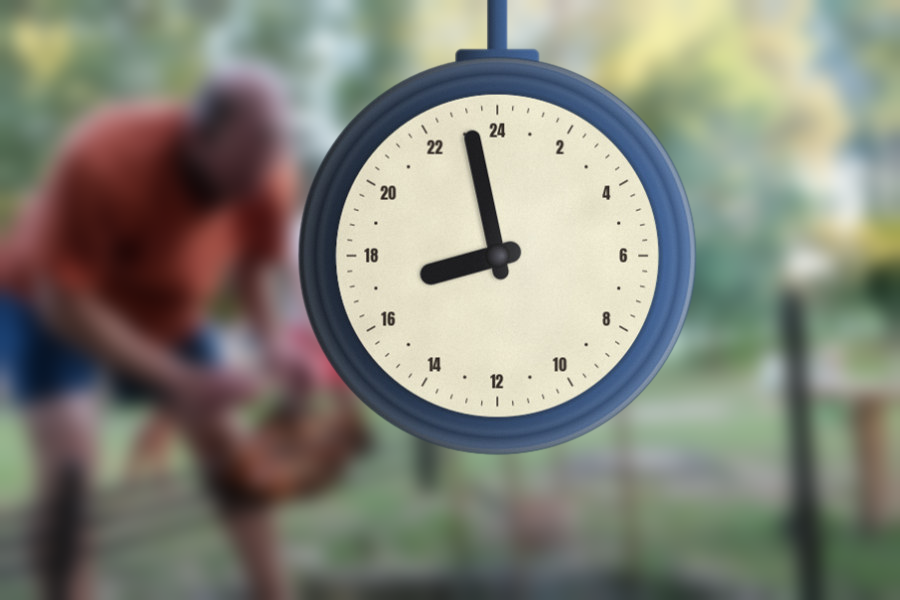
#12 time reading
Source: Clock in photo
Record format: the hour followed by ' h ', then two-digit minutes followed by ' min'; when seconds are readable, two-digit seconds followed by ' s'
16 h 58 min
